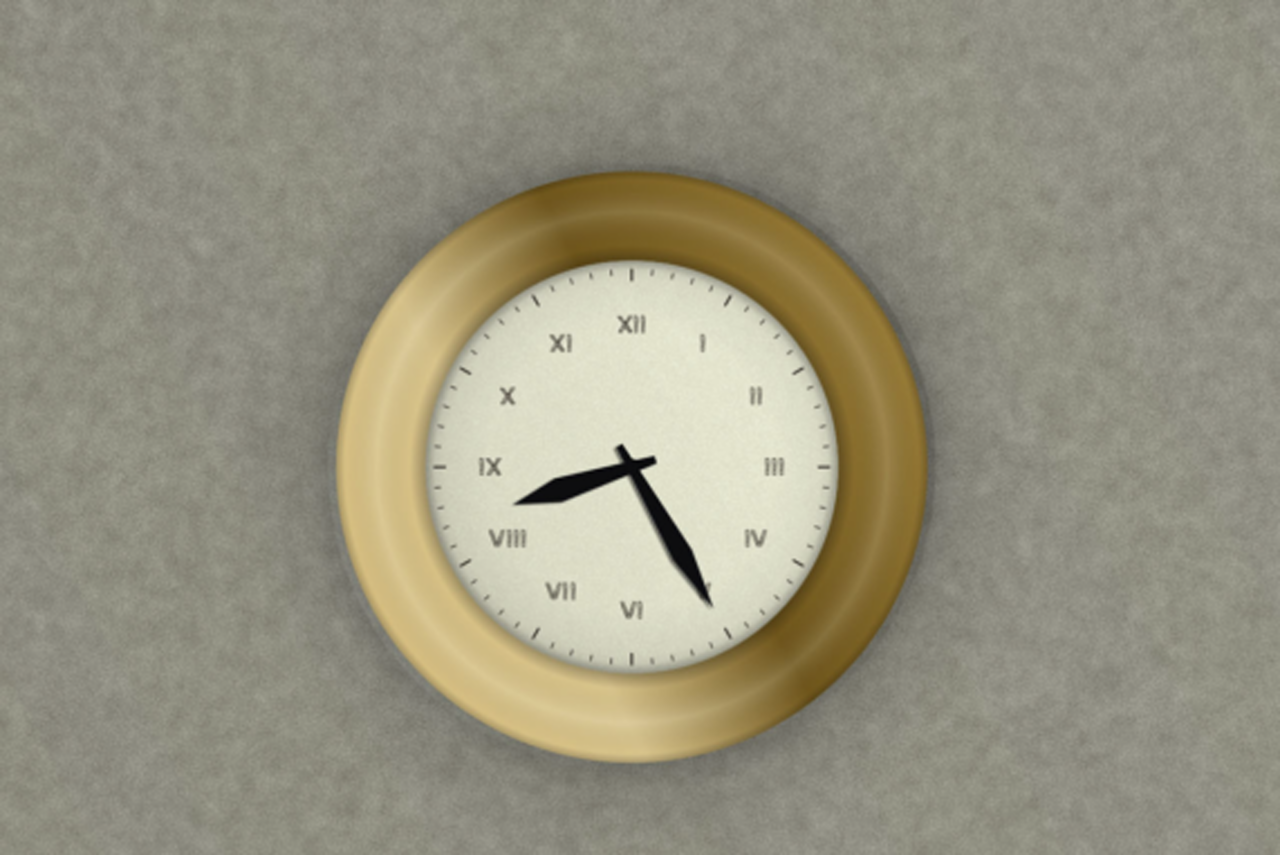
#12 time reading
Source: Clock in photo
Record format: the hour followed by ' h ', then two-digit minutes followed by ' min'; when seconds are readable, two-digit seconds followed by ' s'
8 h 25 min
